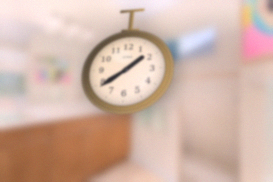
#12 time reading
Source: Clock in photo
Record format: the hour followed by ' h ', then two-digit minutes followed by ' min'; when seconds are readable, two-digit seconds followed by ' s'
1 h 39 min
